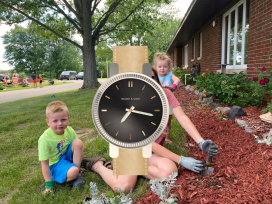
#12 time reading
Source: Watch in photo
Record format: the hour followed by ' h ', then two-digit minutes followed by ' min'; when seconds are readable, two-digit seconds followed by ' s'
7 h 17 min
